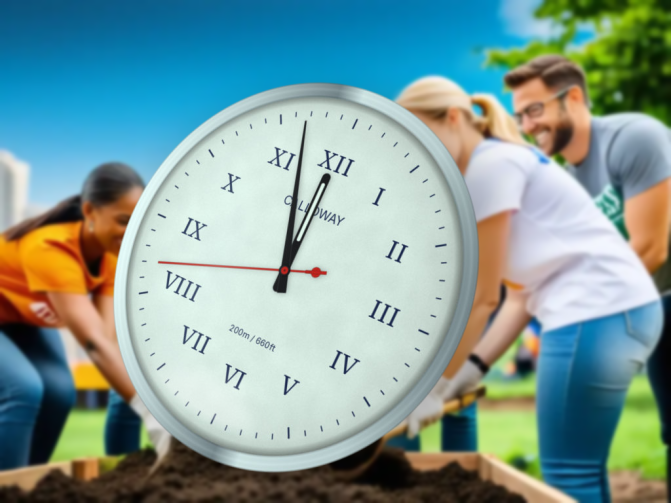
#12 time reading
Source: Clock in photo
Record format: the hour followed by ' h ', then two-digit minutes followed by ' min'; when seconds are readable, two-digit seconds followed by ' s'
11 h 56 min 42 s
